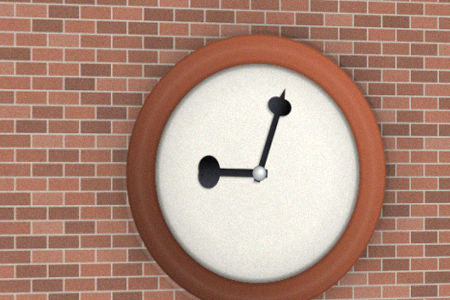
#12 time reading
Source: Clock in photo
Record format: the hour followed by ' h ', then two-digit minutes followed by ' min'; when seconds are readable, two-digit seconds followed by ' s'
9 h 03 min
